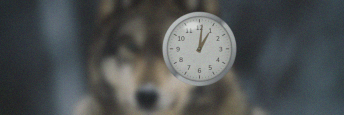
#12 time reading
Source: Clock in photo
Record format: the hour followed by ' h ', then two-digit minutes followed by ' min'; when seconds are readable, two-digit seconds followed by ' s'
1 h 01 min
